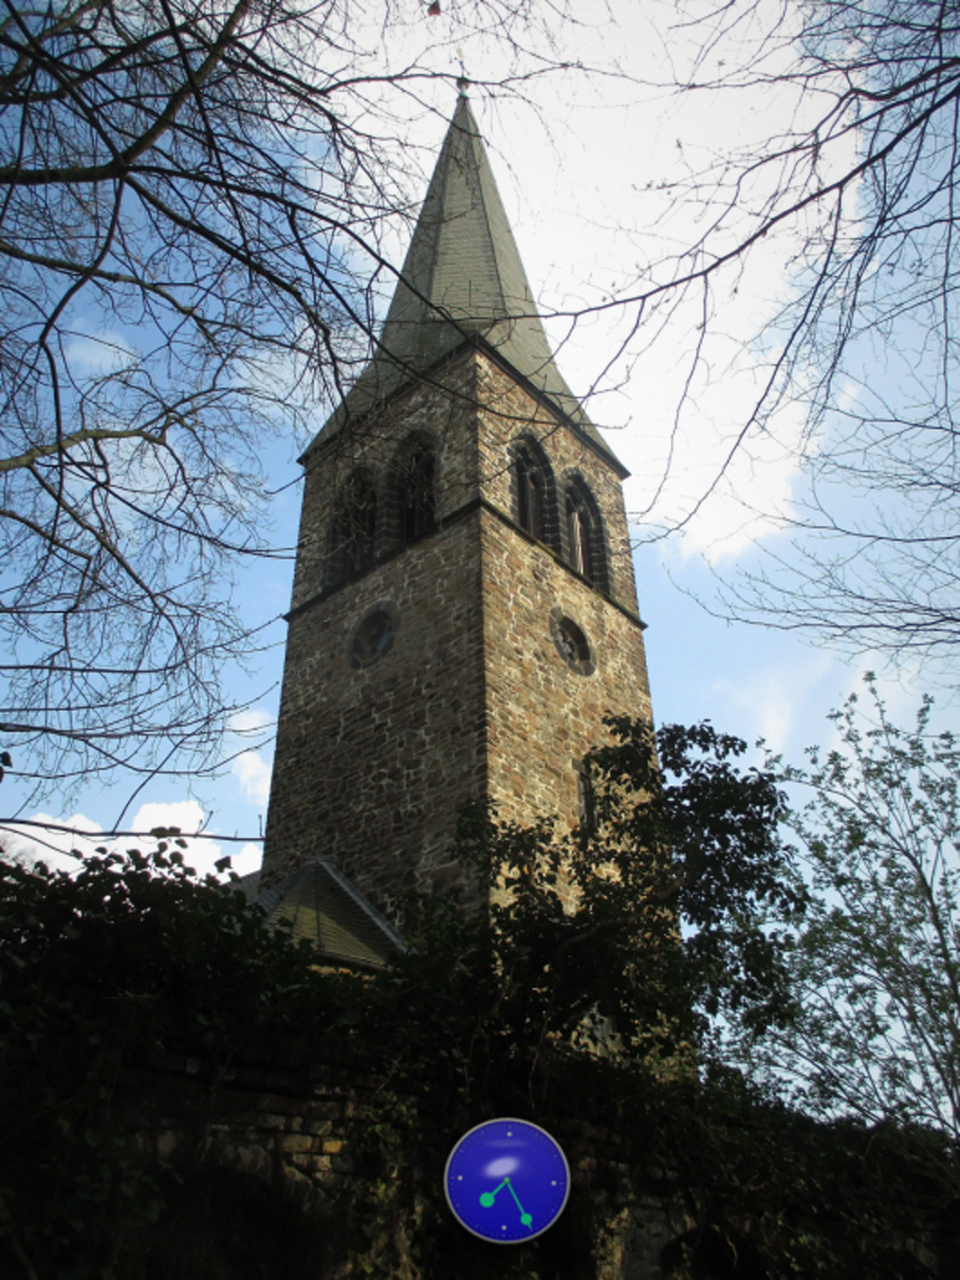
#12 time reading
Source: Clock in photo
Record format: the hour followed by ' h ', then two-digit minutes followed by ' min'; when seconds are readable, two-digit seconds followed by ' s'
7 h 25 min
